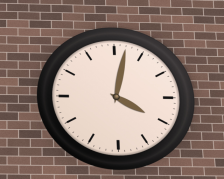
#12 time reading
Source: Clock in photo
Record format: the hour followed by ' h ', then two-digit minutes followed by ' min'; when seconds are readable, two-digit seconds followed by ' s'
4 h 02 min
